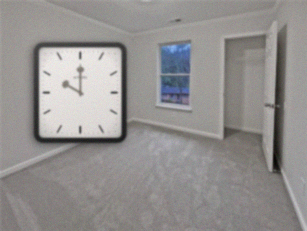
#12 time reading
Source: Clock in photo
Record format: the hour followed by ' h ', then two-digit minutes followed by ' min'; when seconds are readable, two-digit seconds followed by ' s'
10 h 00 min
